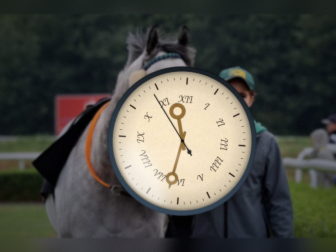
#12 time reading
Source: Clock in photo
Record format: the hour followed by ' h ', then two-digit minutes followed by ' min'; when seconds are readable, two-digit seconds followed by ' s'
11 h 31 min 54 s
